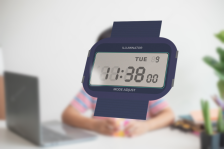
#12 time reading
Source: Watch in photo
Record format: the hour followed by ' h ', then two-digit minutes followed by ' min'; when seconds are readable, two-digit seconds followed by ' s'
11 h 38 min 00 s
